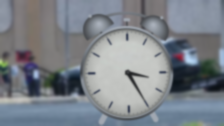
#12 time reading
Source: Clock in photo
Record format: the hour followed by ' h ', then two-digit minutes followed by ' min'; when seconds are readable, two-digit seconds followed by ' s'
3 h 25 min
